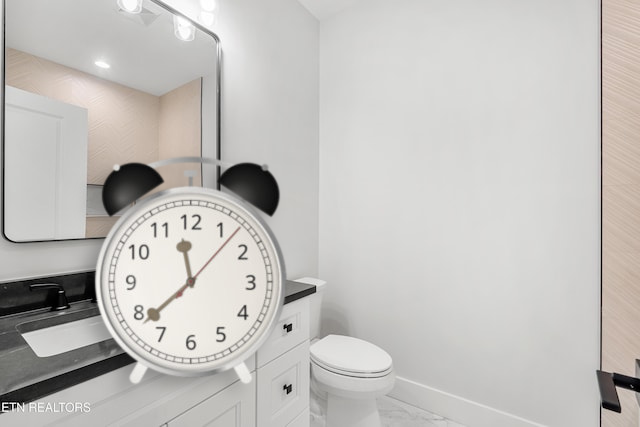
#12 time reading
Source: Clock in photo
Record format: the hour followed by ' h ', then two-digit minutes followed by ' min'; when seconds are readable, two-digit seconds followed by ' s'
11 h 38 min 07 s
